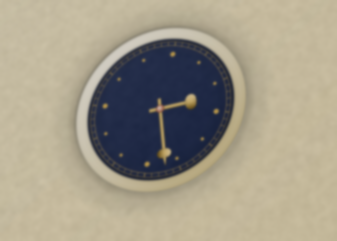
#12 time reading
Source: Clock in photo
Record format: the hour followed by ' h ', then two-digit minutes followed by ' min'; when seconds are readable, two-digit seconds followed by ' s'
2 h 27 min
